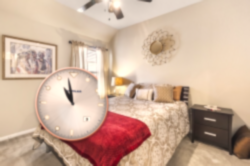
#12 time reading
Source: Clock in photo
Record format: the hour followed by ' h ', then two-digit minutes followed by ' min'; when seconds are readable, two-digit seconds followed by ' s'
10 h 58 min
